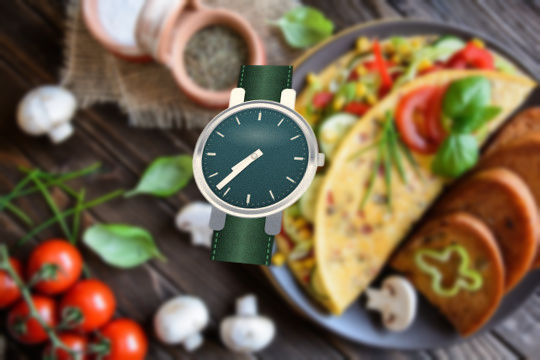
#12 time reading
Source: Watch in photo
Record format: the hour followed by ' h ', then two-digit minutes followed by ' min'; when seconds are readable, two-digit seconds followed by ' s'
7 h 37 min
